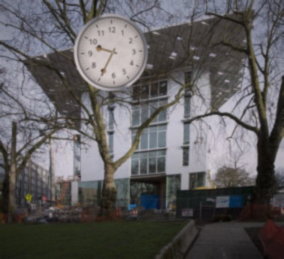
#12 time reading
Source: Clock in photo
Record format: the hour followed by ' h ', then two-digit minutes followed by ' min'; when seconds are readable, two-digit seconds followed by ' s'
9 h 35 min
